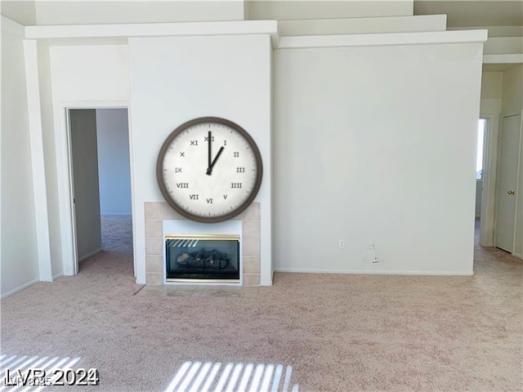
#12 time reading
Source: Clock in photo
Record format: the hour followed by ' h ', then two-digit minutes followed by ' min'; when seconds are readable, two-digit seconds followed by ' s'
1 h 00 min
